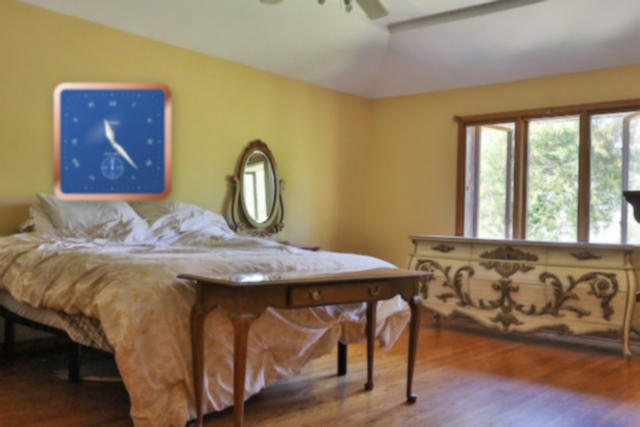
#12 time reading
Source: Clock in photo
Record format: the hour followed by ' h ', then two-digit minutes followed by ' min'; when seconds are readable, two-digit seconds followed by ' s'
11 h 23 min
